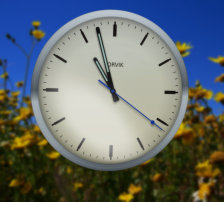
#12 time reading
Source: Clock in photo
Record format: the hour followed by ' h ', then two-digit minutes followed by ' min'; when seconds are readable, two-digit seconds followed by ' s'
10 h 57 min 21 s
